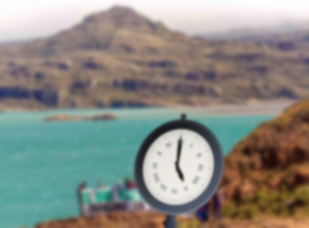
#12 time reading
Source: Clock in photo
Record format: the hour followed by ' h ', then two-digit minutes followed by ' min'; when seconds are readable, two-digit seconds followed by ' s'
5 h 00 min
